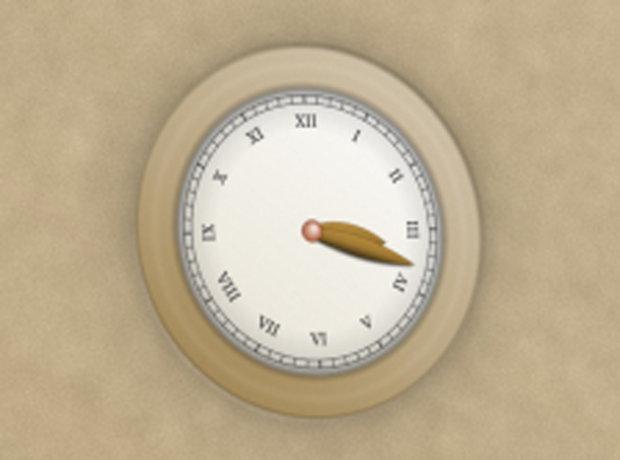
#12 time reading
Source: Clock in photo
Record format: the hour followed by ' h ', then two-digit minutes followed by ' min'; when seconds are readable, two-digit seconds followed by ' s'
3 h 18 min
